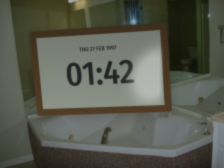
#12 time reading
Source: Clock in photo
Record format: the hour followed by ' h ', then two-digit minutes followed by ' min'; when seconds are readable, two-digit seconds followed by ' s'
1 h 42 min
